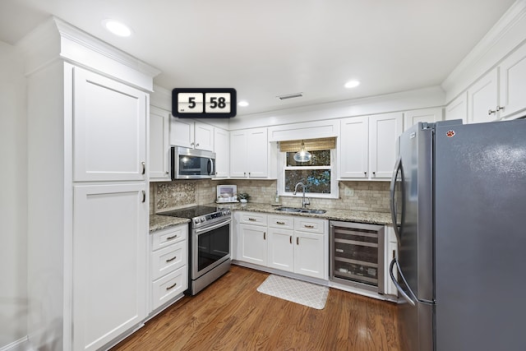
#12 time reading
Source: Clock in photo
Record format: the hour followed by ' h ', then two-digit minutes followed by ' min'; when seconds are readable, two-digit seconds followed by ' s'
5 h 58 min
